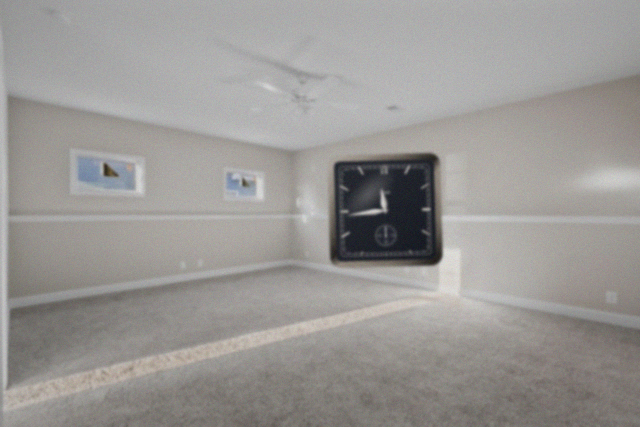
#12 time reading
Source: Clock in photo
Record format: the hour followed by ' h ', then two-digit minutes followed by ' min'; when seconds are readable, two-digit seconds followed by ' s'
11 h 44 min
